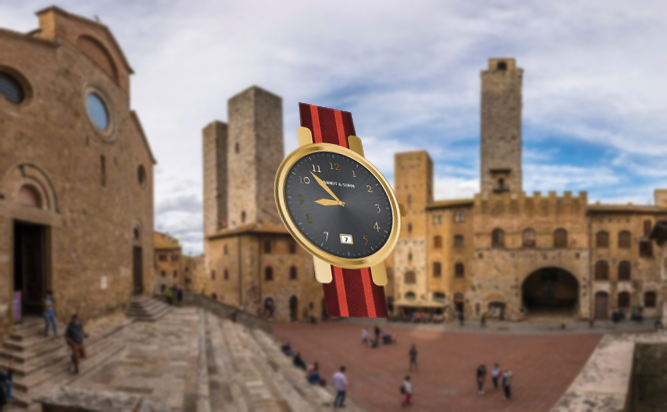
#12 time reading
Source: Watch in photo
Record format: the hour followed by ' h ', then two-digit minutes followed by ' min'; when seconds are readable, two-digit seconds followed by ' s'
8 h 53 min
